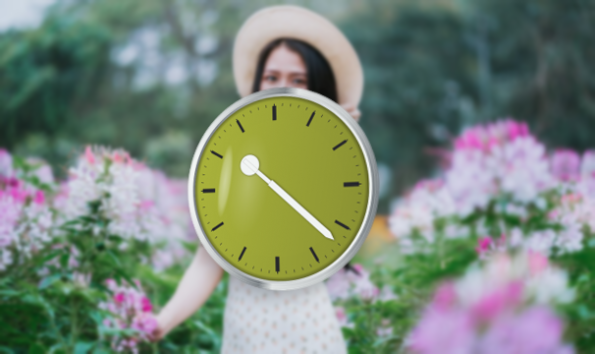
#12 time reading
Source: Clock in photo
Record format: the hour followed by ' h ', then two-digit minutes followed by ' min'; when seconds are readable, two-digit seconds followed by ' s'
10 h 22 min
